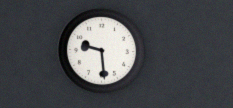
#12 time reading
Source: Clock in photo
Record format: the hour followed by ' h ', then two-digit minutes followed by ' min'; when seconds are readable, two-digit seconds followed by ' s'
9 h 29 min
